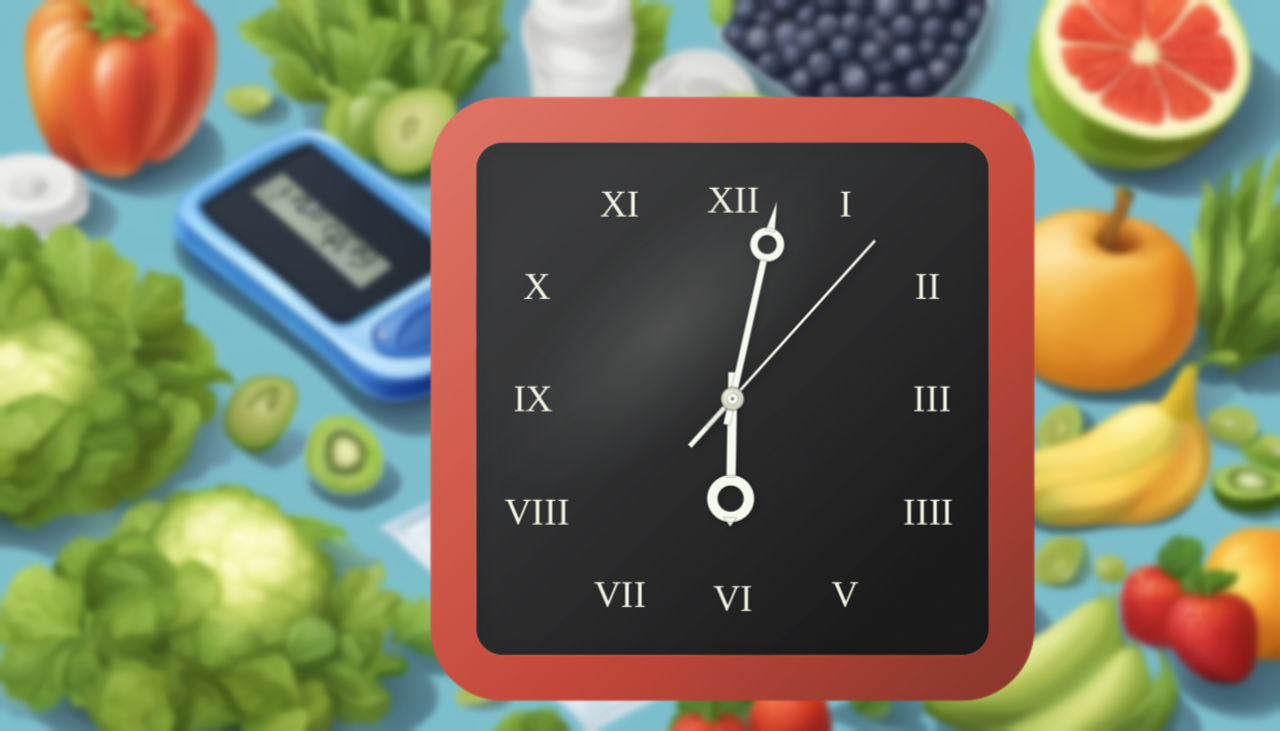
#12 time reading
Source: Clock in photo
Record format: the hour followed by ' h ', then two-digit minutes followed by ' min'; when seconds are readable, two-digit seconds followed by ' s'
6 h 02 min 07 s
